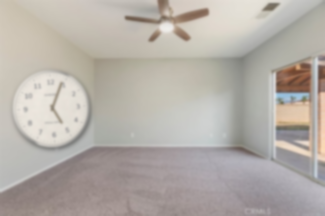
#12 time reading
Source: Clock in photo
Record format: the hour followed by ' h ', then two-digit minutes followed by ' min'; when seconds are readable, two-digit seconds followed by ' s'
5 h 04 min
